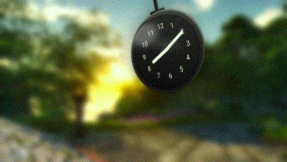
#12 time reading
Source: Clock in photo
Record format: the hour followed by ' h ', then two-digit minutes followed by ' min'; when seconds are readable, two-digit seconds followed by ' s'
8 h 10 min
